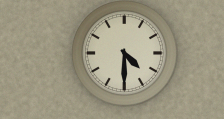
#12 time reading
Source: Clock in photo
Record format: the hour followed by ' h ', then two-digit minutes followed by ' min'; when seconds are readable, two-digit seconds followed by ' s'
4 h 30 min
